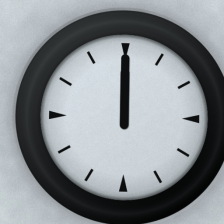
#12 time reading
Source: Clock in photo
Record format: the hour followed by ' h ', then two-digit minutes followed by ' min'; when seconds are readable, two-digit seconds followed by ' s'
12 h 00 min
